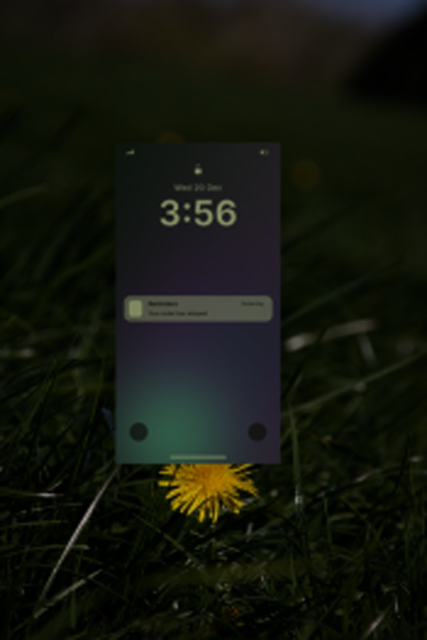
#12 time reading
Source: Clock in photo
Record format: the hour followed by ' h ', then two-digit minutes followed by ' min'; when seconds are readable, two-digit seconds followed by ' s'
3 h 56 min
